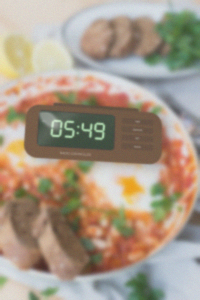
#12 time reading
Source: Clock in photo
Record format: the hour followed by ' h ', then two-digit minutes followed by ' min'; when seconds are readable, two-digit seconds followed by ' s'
5 h 49 min
